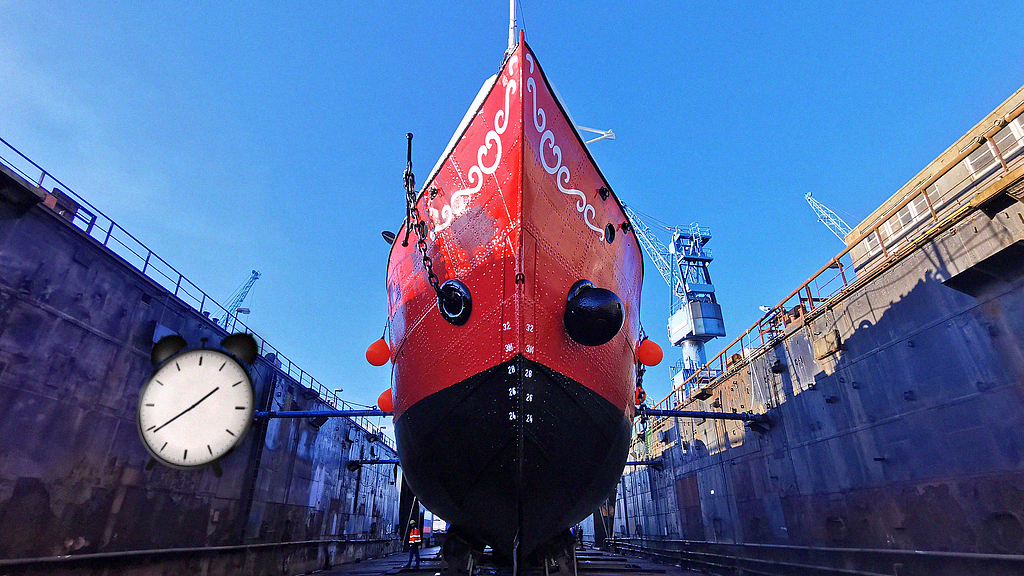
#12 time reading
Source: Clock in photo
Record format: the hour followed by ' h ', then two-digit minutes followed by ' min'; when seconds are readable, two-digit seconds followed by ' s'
1 h 39 min
